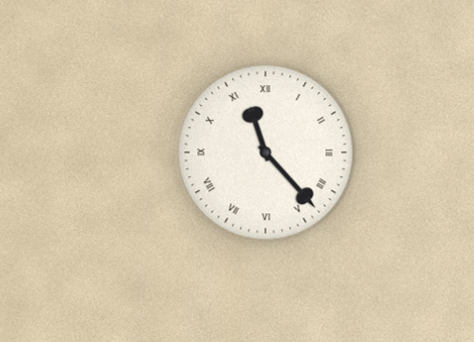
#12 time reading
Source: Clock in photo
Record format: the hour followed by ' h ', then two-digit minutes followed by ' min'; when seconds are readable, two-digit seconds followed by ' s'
11 h 23 min
